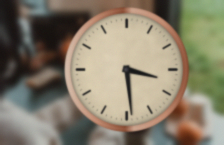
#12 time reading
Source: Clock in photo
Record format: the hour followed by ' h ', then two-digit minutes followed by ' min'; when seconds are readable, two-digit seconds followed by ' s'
3 h 29 min
